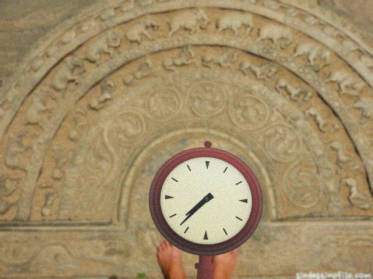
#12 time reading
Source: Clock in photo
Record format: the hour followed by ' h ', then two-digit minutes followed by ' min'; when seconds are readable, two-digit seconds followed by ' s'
7 h 37 min
